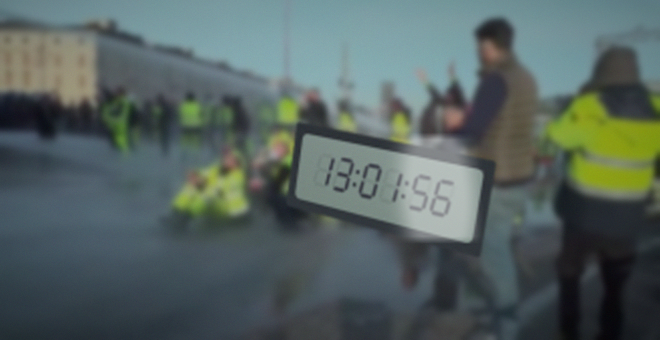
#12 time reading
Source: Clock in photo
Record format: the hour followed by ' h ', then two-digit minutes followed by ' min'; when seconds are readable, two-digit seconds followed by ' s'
13 h 01 min 56 s
